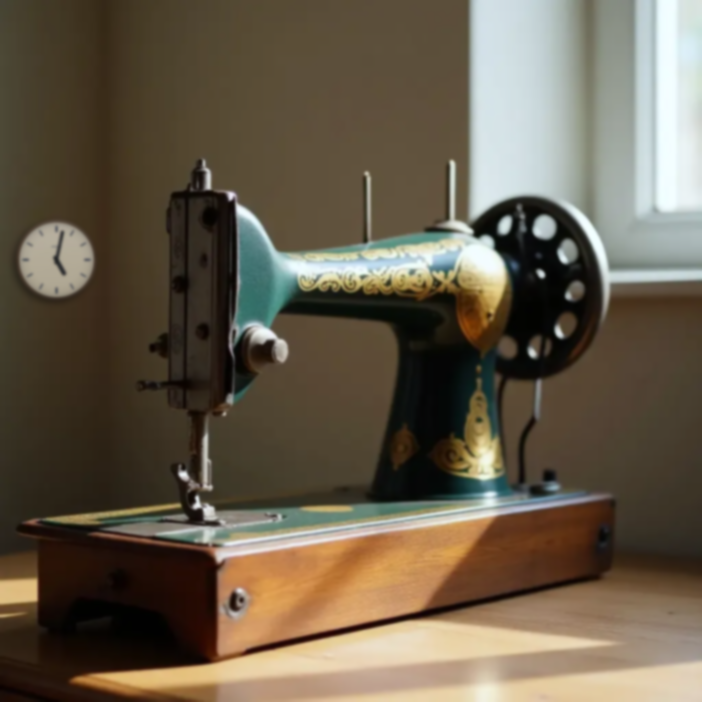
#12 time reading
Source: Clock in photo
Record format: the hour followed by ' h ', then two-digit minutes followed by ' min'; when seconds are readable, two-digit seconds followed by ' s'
5 h 02 min
